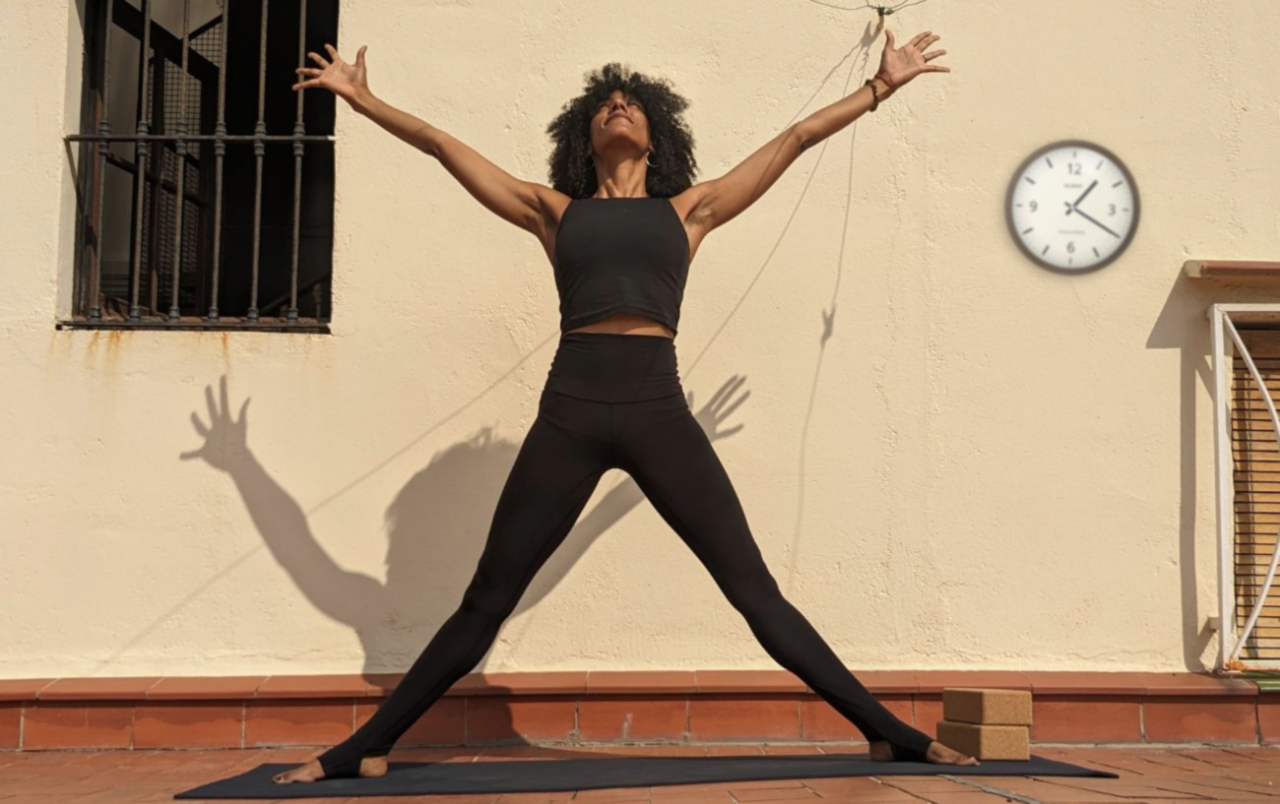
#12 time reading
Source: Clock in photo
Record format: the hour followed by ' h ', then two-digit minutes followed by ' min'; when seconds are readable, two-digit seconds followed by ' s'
1 h 20 min
